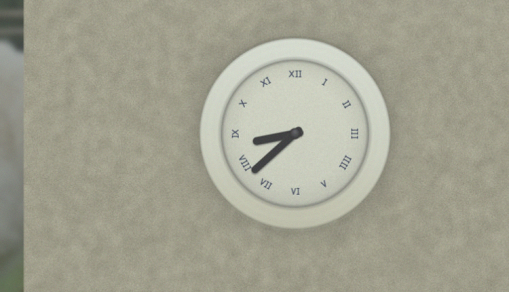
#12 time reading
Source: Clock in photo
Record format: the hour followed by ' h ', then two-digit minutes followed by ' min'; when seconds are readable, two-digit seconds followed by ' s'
8 h 38 min
